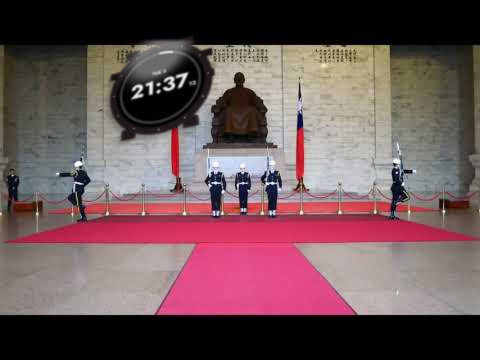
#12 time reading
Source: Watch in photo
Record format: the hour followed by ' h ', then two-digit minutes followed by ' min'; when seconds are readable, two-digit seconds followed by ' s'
21 h 37 min
